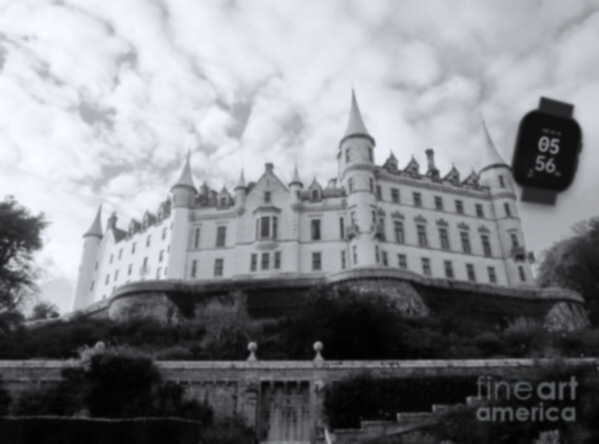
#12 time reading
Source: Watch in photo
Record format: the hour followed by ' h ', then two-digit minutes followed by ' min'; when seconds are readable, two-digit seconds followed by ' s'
5 h 56 min
